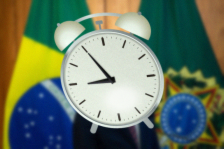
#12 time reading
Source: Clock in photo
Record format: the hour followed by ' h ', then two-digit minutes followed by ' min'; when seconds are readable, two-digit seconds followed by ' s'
8 h 55 min
